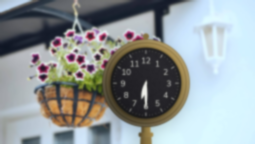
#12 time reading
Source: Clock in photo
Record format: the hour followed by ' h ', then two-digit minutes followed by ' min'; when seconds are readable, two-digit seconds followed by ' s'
6 h 30 min
